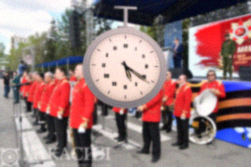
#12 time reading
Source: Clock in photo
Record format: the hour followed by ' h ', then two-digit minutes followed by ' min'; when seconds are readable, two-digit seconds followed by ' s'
5 h 21 min
